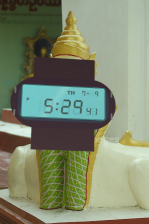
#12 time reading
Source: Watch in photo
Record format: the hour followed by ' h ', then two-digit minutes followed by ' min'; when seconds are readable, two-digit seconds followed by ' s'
5 h 29 min 41 s
